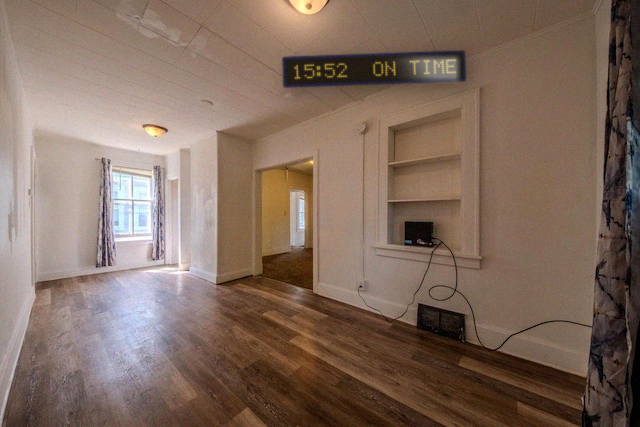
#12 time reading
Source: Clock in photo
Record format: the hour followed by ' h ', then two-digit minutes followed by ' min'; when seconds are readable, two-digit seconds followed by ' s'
15 h 52 min
